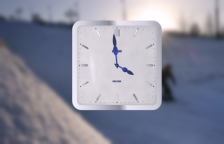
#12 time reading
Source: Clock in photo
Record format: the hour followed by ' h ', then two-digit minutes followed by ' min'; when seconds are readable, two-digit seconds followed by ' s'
3 h 59 min
